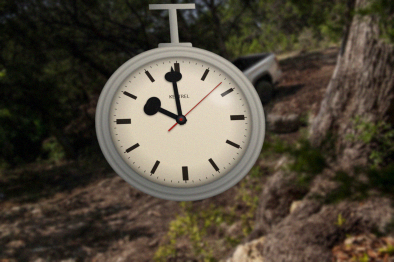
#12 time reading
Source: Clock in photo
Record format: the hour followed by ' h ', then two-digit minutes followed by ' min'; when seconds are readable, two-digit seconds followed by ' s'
9 h 59 min 08 s
